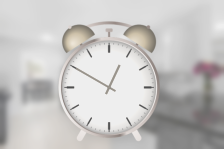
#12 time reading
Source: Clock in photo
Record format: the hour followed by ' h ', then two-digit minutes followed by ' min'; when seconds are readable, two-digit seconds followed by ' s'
12 h 50 min
